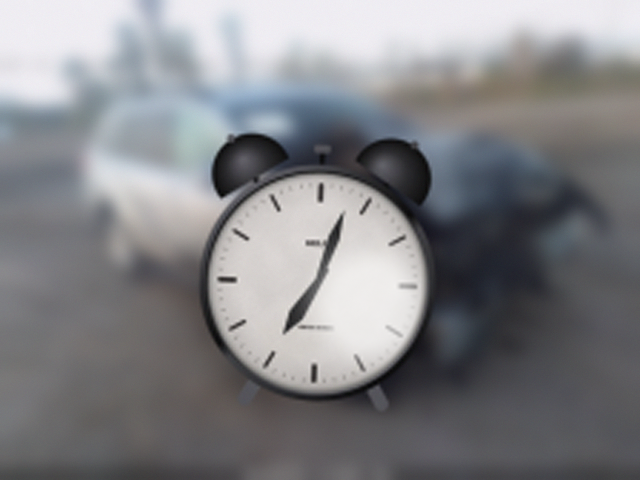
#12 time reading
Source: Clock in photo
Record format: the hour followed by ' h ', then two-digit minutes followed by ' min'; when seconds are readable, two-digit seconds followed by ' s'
7 h 03 min
